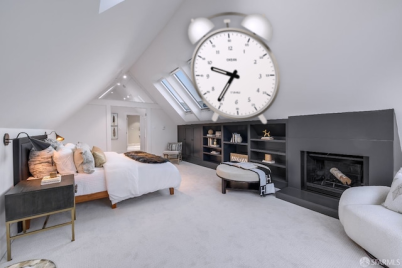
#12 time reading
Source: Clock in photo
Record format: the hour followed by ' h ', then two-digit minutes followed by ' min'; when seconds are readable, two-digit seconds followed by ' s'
9 h 36 min
